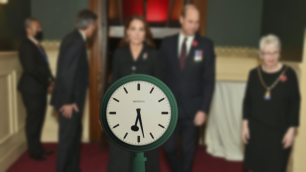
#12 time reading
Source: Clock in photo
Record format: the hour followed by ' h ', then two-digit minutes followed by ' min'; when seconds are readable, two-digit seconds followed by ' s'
6 h 28 min
